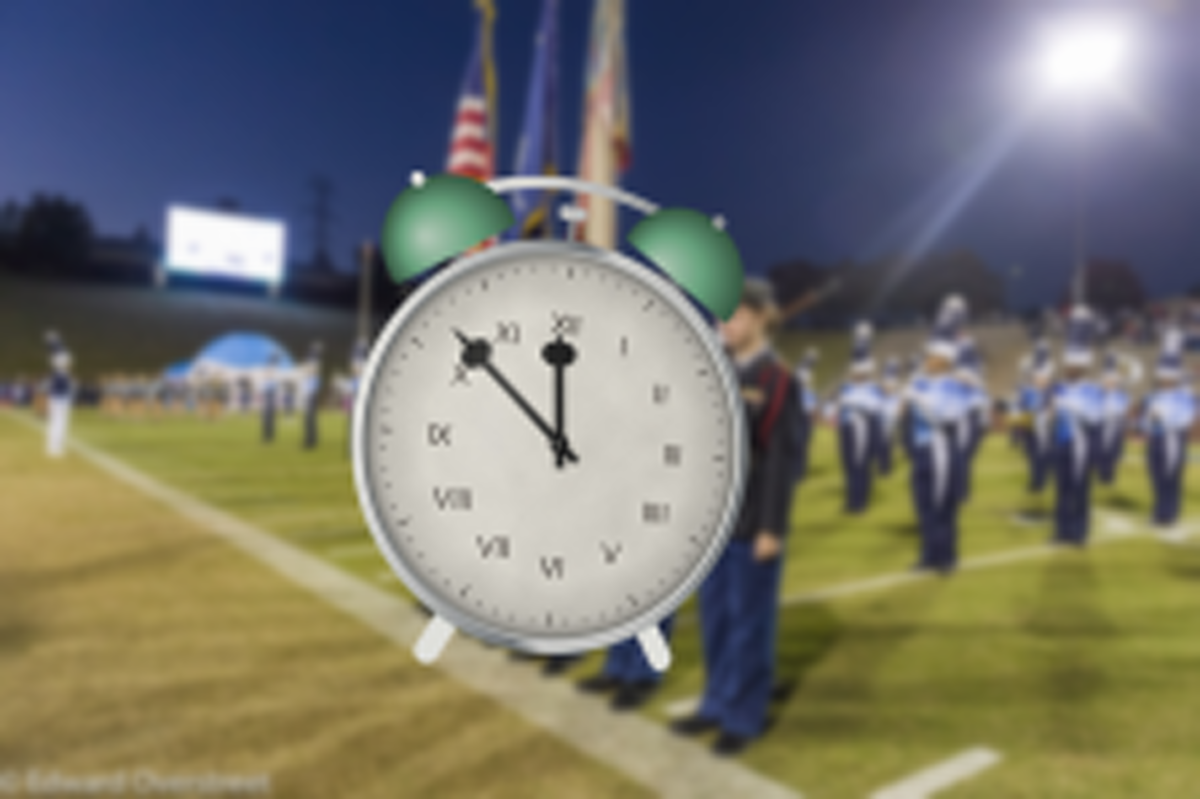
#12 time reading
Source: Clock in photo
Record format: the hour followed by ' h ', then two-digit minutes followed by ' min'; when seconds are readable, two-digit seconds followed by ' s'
11 h 52 min
